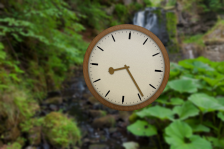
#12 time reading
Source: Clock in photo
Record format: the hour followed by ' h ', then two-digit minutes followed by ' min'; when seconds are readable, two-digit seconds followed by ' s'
8 h 24 min
